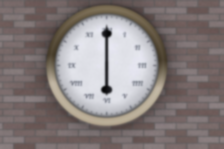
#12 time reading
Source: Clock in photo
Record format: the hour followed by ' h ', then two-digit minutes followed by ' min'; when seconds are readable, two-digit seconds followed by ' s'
6 h 00 min
